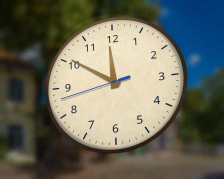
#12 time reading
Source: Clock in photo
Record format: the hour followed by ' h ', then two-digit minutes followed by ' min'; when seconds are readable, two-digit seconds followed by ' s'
11 h 50 min 43 s
